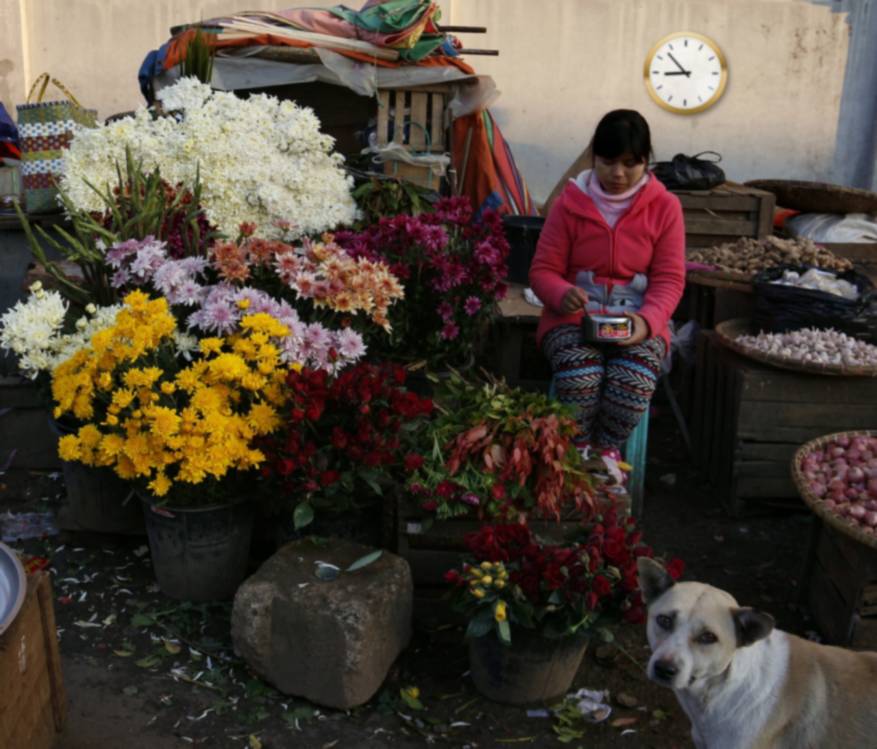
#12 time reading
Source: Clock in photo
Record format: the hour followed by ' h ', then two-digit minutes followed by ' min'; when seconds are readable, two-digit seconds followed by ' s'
8 h 53 min
